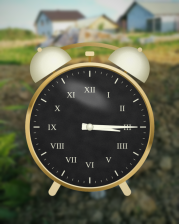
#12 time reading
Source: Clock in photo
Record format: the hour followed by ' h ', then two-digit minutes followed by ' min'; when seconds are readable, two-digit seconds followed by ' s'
3 h 15 min
